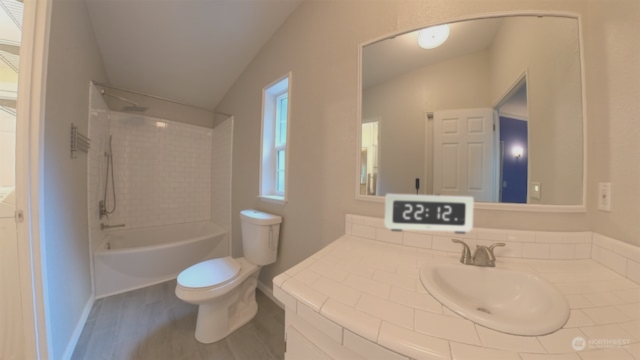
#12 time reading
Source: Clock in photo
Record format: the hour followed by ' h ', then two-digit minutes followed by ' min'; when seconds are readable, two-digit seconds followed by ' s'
22 h 12 min
